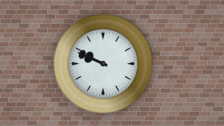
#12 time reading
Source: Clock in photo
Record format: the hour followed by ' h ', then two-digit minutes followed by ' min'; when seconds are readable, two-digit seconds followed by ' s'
9 h 49 min
